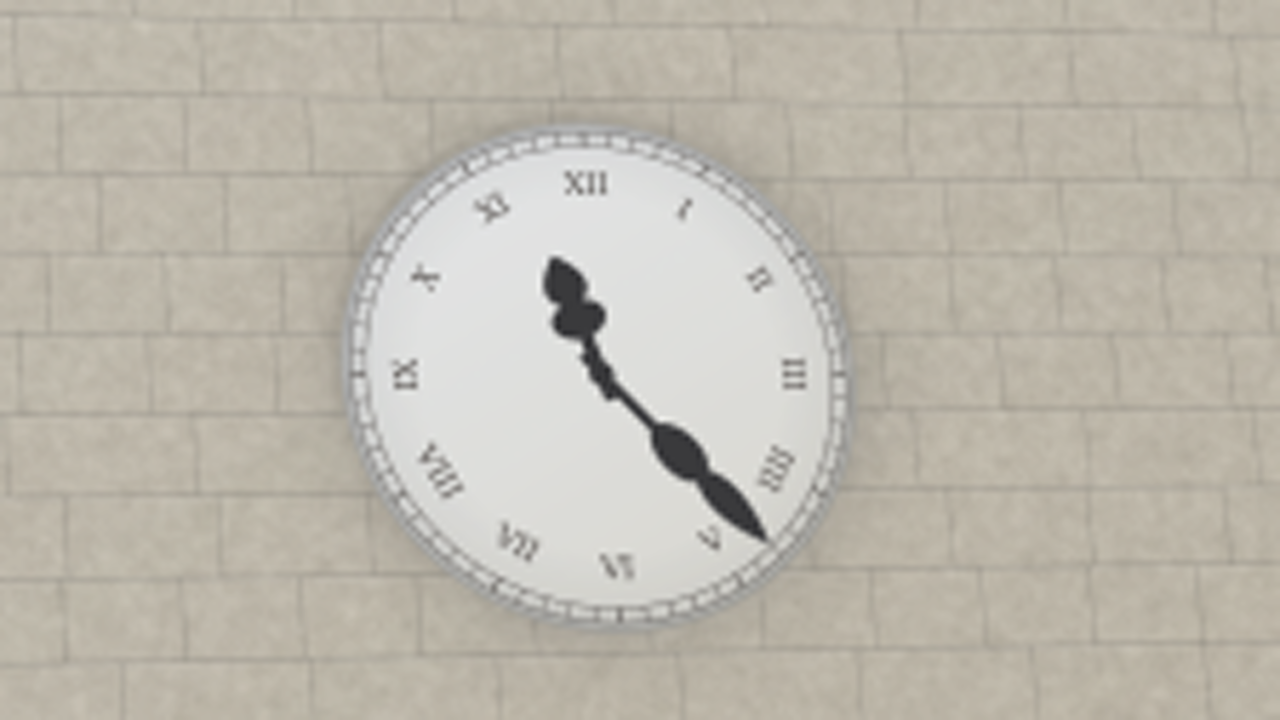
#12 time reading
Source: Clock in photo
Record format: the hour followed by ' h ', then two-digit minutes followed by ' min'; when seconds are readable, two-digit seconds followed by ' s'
11 h 23 min
